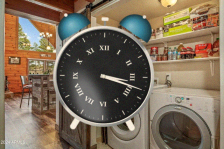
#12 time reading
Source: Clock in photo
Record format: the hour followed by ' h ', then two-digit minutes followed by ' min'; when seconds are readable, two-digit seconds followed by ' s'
3 h 18 min
